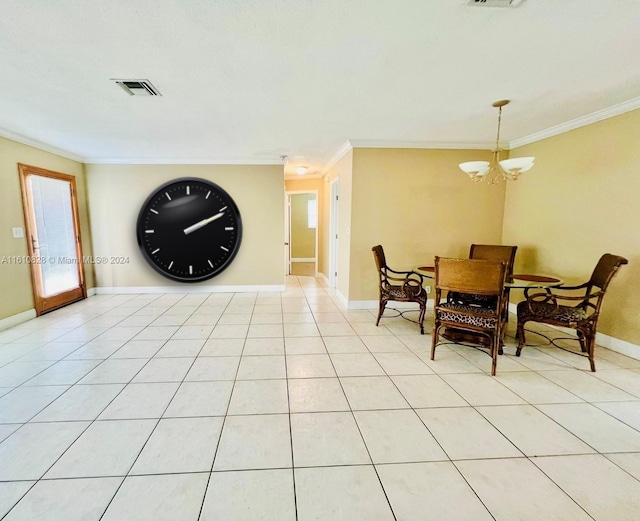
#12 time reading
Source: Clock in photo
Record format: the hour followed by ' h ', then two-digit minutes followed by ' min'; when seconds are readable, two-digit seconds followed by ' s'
2 h 11 min
